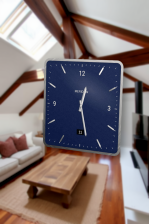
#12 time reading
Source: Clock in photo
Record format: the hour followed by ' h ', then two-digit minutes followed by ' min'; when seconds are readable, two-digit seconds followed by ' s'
12 h 28 min
